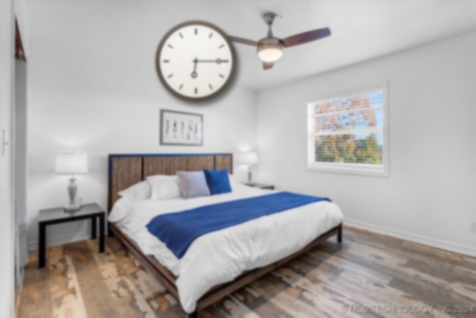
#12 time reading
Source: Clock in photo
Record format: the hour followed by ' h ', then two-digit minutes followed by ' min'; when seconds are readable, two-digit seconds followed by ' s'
6 h 15 min
